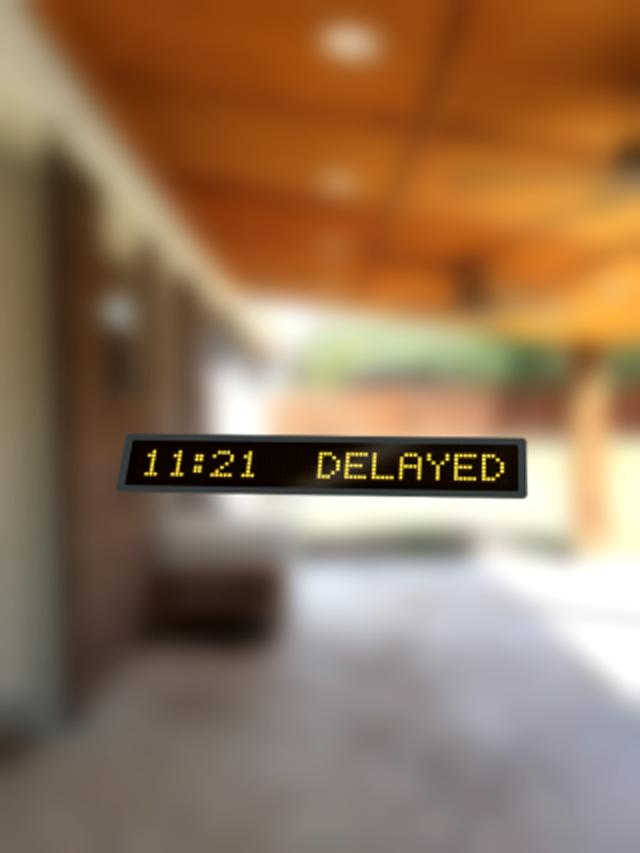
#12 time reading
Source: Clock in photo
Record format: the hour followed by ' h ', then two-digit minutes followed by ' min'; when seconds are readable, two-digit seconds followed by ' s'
11 h 21 min
